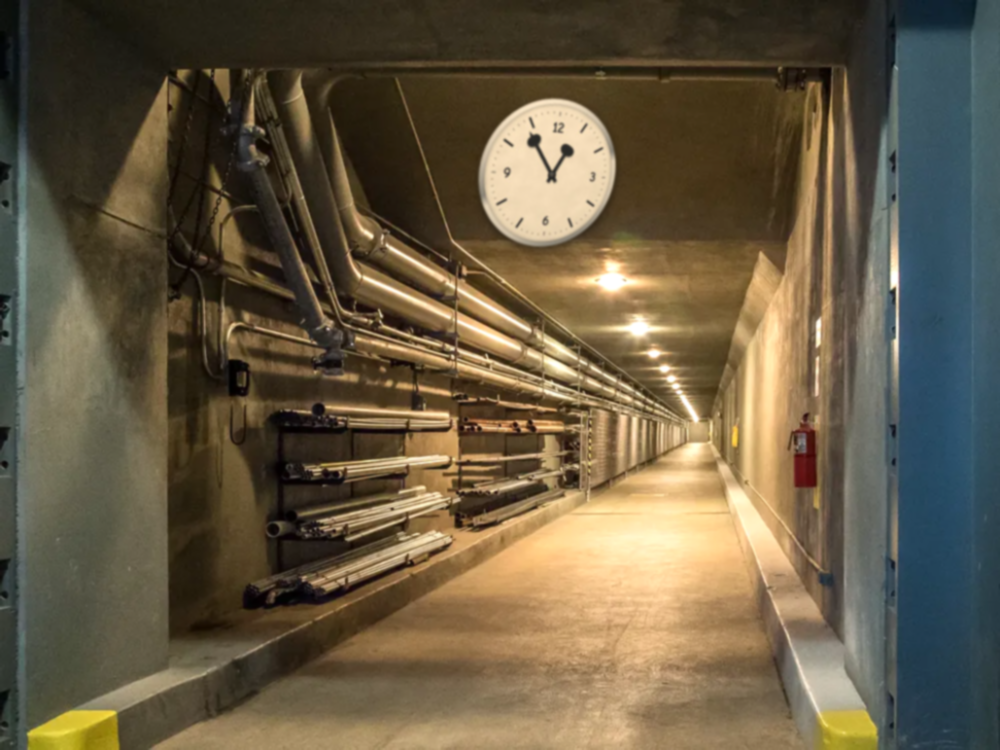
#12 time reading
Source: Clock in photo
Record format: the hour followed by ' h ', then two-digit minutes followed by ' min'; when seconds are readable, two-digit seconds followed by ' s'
12 h 54 min
